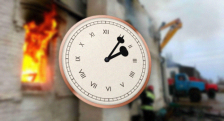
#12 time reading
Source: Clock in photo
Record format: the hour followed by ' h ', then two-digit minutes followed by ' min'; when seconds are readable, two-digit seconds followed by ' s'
2 h 06 min
